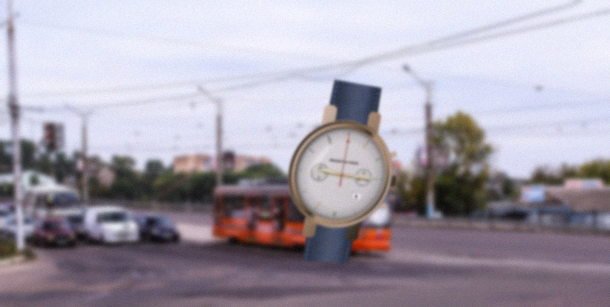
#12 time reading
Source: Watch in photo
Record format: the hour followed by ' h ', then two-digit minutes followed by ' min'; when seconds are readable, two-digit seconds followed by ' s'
9 h 15 min
